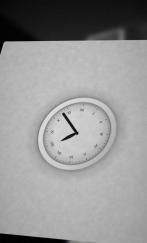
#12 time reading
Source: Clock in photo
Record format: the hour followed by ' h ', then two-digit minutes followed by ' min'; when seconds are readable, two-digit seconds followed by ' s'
7 h 53 min
